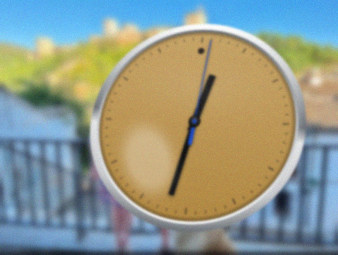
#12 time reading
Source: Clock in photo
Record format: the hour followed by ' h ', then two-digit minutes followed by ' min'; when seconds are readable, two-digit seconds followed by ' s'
12 h 32 min 01 s
